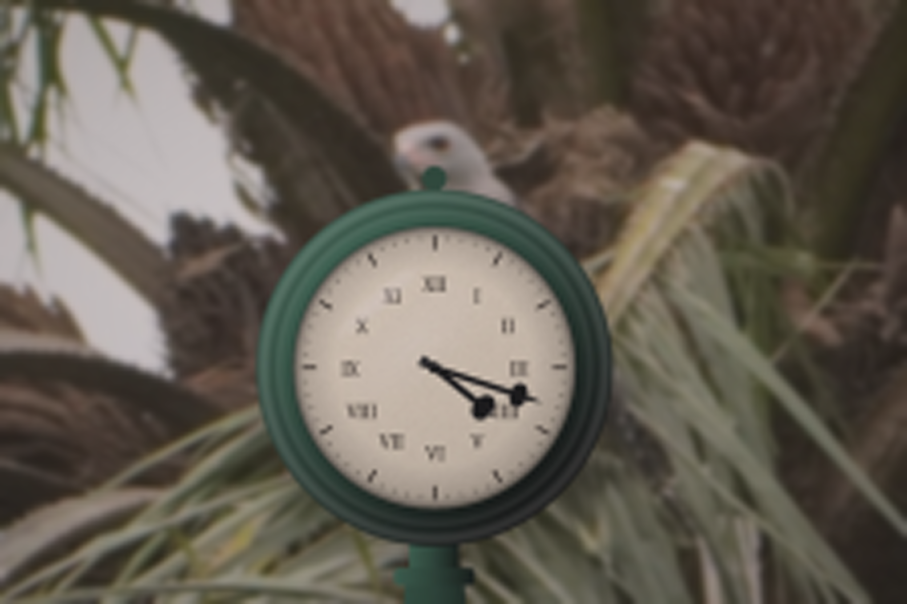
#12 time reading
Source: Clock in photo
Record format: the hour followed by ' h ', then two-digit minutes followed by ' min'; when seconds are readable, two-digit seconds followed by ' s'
4 h 18 min
